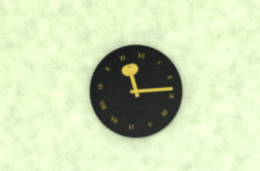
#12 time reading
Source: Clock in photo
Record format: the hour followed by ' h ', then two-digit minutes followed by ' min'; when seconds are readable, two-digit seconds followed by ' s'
11 h 13 min
